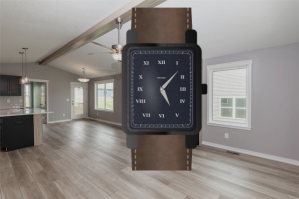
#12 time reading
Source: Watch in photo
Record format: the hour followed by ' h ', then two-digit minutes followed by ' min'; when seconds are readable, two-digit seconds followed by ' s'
5 h 07 min
